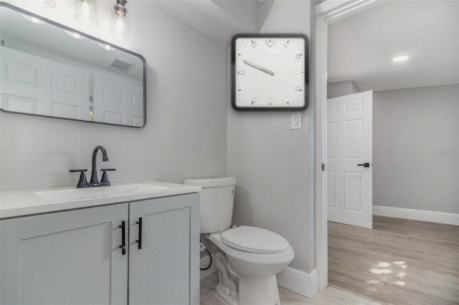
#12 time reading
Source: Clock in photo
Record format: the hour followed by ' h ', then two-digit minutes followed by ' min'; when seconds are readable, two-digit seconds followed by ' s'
9 h 49 min
